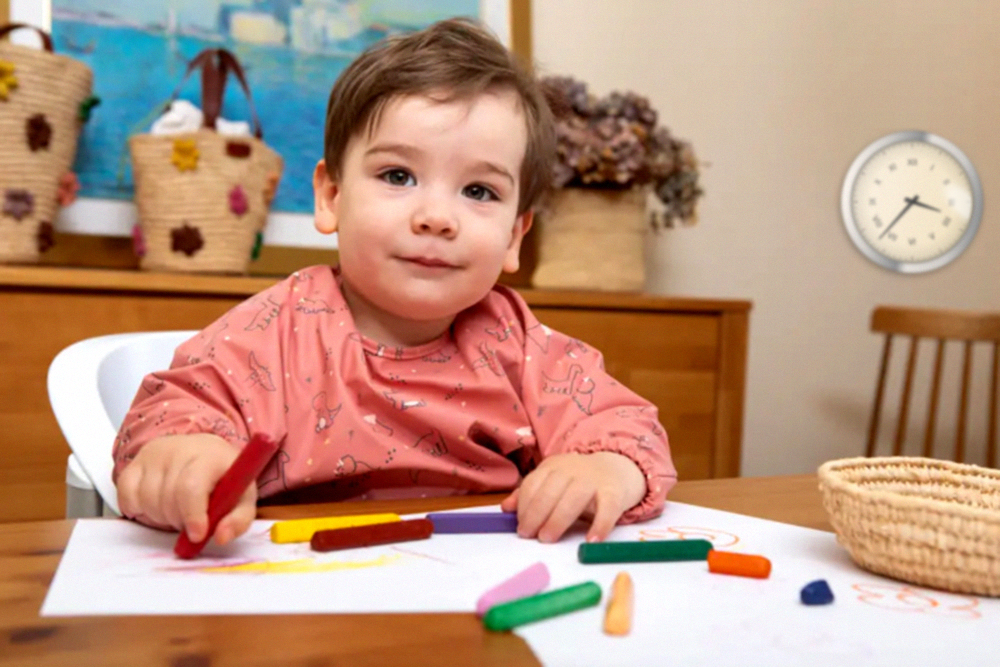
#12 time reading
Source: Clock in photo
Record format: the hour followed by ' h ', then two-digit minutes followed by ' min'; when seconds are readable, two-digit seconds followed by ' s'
3 h 37 min
